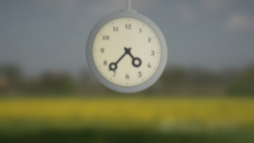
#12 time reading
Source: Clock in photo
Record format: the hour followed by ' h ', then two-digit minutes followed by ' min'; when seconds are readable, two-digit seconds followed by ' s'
4 h 37 min
